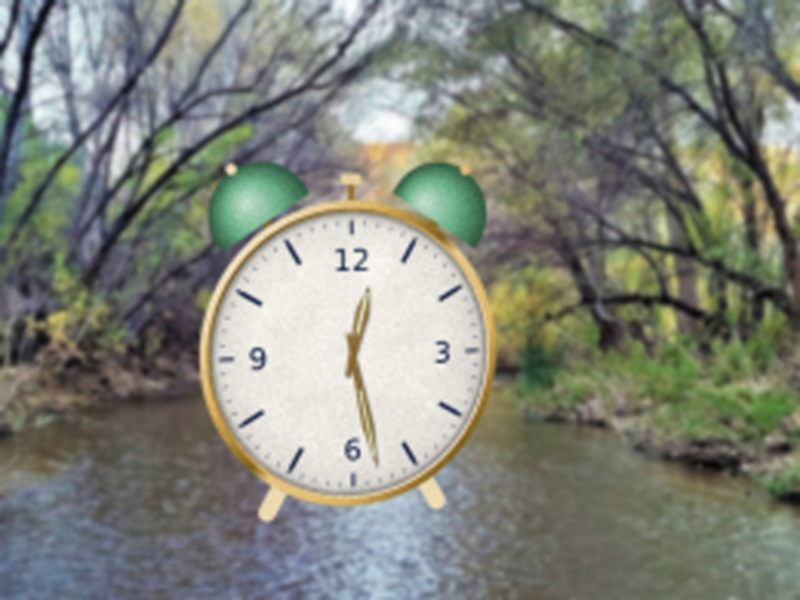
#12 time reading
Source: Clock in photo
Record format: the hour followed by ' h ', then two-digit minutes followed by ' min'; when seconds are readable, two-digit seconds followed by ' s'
12 h 28 min
